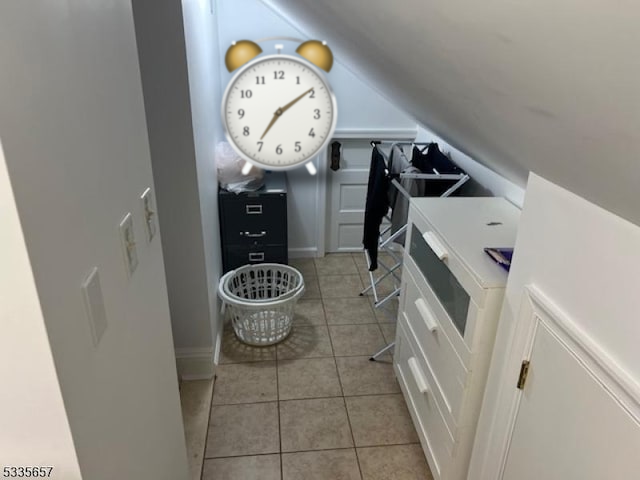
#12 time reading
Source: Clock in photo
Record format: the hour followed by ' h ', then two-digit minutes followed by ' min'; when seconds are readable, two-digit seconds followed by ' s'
7 h 09 min
